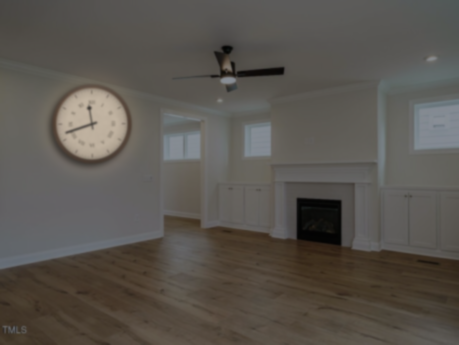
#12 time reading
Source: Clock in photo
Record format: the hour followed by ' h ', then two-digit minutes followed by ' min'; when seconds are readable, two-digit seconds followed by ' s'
11 h 42 min
